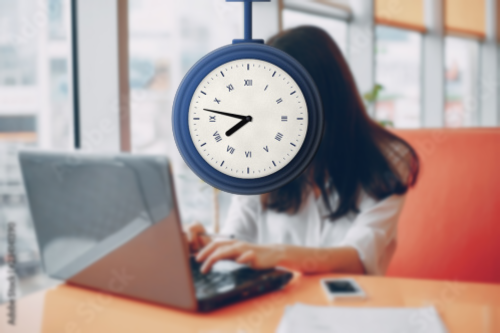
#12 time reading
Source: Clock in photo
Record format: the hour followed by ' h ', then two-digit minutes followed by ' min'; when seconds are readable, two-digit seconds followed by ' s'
7 h 47 min
